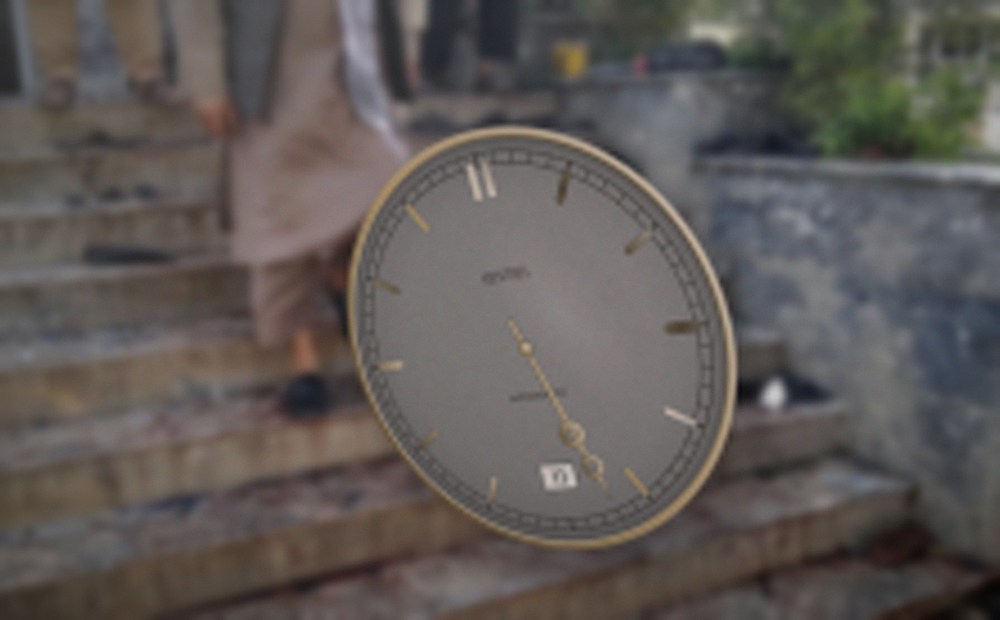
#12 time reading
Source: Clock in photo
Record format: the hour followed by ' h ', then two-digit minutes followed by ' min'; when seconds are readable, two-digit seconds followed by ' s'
5 h 27 min
